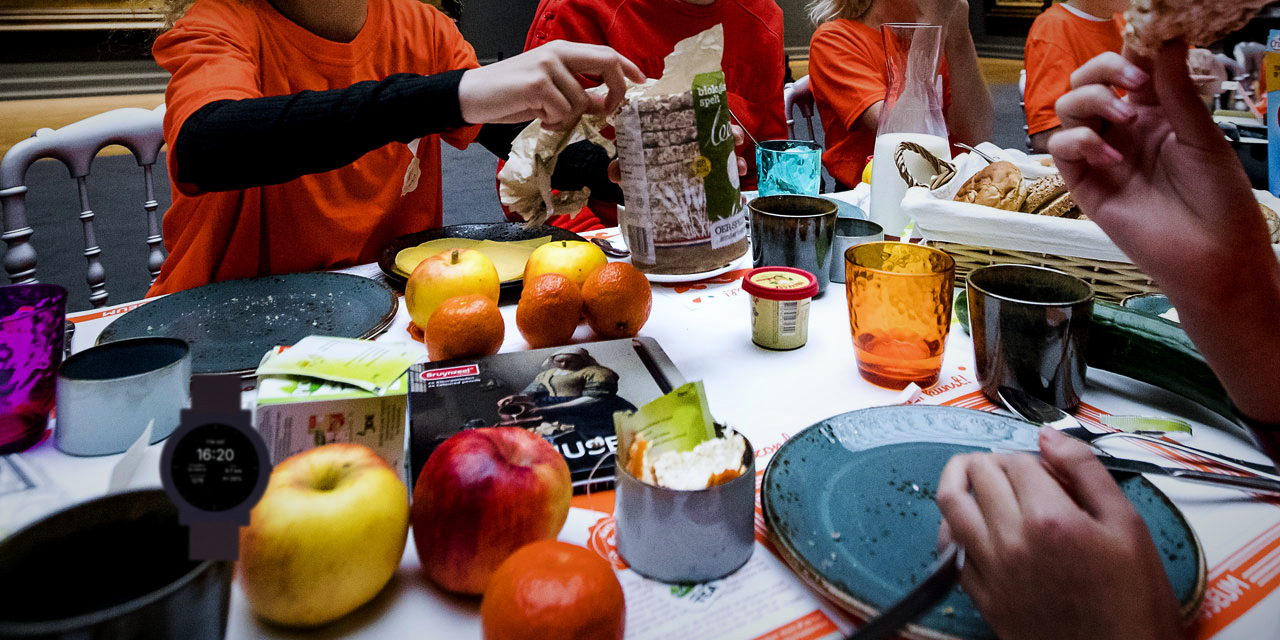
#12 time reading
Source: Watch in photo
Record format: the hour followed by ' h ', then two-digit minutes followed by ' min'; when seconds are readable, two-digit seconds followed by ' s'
16 h 20 min
